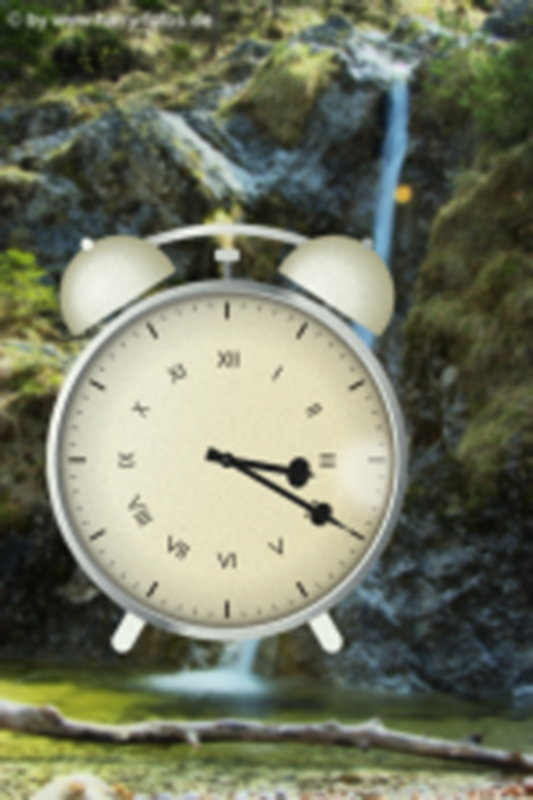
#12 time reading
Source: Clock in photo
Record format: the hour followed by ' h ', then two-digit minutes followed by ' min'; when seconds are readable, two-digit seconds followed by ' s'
3 h 20 min
